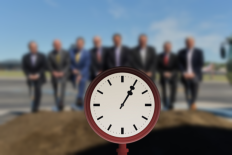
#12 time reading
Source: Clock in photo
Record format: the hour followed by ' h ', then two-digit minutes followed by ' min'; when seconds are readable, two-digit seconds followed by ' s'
1 h 05 min
